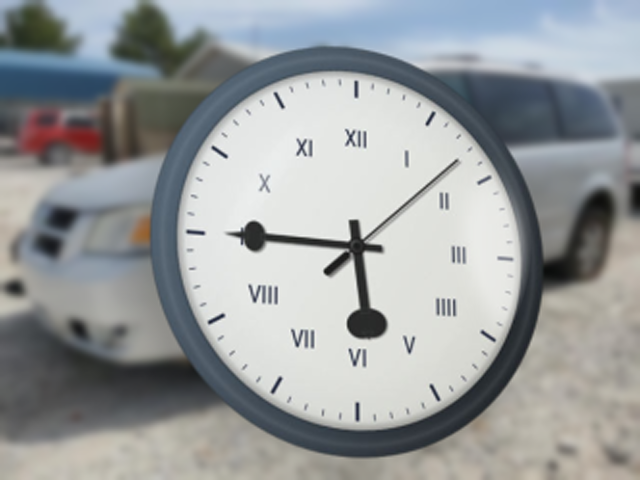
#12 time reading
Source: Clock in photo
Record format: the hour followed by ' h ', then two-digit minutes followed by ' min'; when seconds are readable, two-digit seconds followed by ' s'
5 h 45 min 08 s
